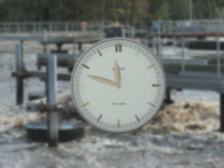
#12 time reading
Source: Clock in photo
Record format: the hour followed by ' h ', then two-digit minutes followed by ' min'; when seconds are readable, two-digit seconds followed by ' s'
11 h 48 min
